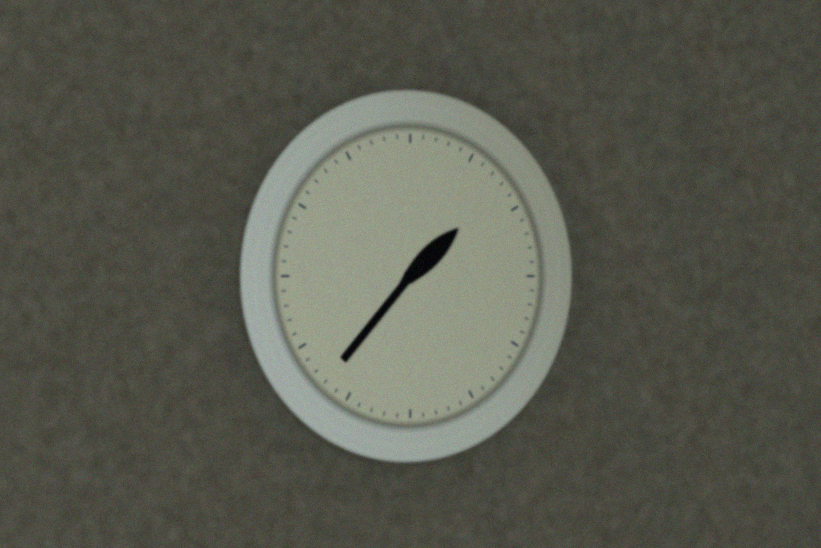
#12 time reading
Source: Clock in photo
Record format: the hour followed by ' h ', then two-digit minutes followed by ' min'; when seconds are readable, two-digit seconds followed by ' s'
1 h 37 min
